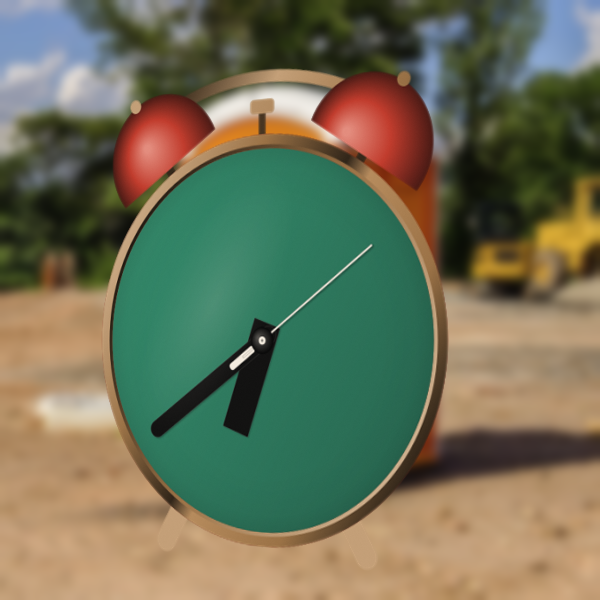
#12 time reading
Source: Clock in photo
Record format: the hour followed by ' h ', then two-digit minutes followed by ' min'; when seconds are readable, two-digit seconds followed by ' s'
6 h 39 min 09 s
